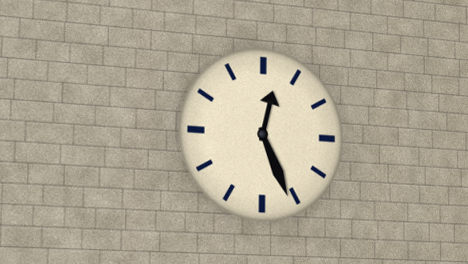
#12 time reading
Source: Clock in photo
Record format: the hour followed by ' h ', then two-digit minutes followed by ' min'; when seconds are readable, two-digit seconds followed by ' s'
12 h 26 min
